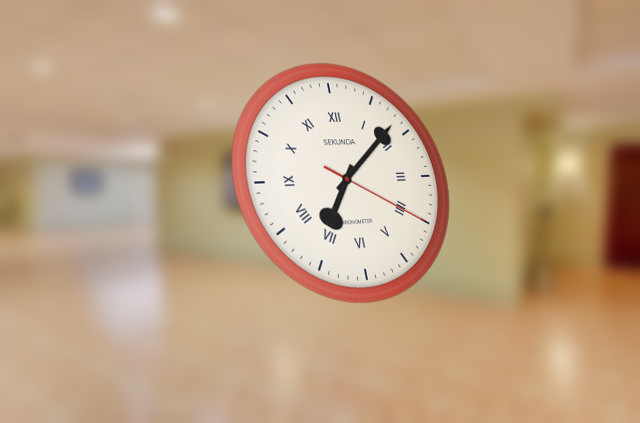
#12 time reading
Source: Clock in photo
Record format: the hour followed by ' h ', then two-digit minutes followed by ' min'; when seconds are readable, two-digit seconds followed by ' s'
7 h 08 min 20 s
